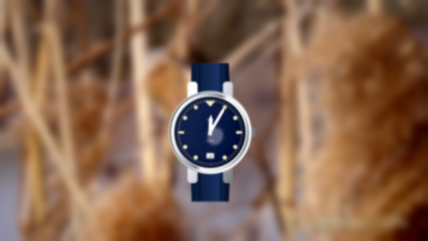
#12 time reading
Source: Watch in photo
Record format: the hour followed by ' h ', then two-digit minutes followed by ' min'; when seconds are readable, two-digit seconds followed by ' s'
12 h 05 min
